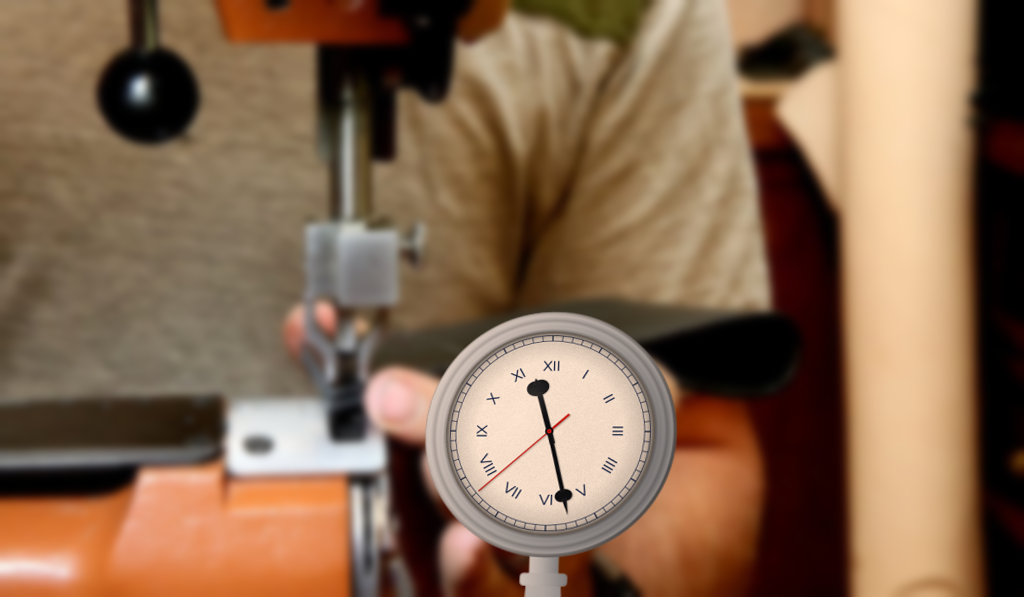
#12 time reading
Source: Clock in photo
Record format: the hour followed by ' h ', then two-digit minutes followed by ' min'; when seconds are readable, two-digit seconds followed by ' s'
11 h 27 min 38 s
